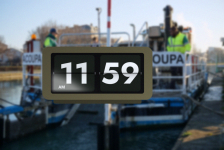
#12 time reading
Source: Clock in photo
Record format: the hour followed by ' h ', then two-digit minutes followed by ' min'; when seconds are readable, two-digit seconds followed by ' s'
11 h 59 min
